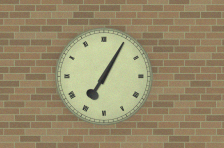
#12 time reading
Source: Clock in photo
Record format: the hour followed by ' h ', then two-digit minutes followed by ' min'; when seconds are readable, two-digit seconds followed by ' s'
7 h 05 min
